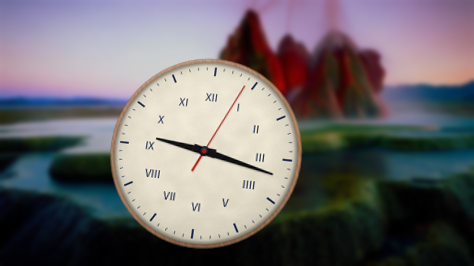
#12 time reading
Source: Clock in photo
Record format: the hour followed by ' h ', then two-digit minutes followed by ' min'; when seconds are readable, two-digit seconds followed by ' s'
9 h 17 min 04 s
